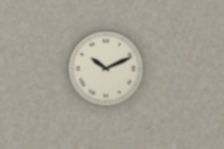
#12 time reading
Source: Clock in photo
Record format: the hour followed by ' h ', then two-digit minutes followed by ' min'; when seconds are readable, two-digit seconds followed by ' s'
10 h 11 min
